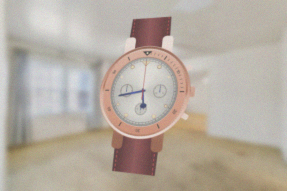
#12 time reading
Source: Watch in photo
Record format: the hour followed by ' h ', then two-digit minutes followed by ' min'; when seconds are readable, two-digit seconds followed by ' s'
5 h 43 min
